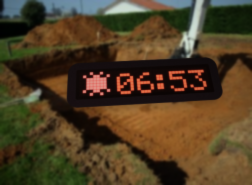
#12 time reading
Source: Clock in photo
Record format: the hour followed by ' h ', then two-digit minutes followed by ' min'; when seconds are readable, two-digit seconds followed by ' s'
6 h 53 min
